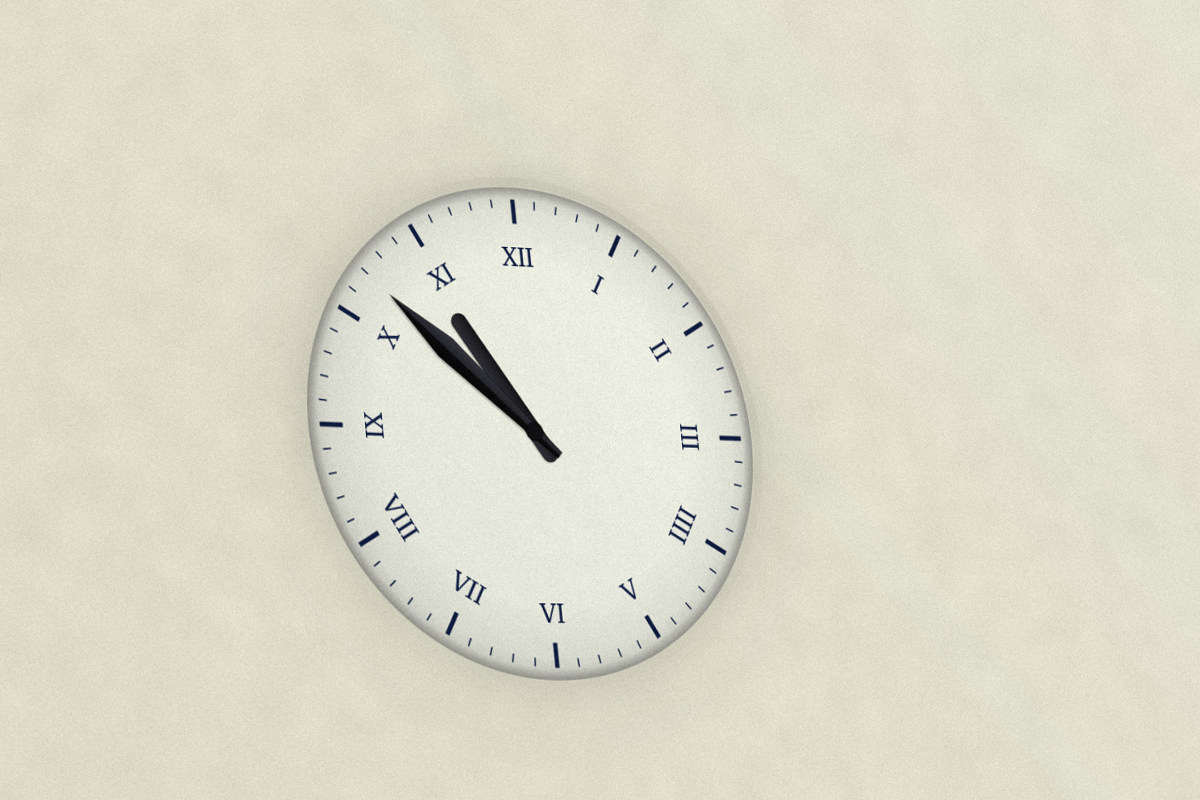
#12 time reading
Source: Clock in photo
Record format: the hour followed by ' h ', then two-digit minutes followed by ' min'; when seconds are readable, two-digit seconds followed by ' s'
10 h 52 min
